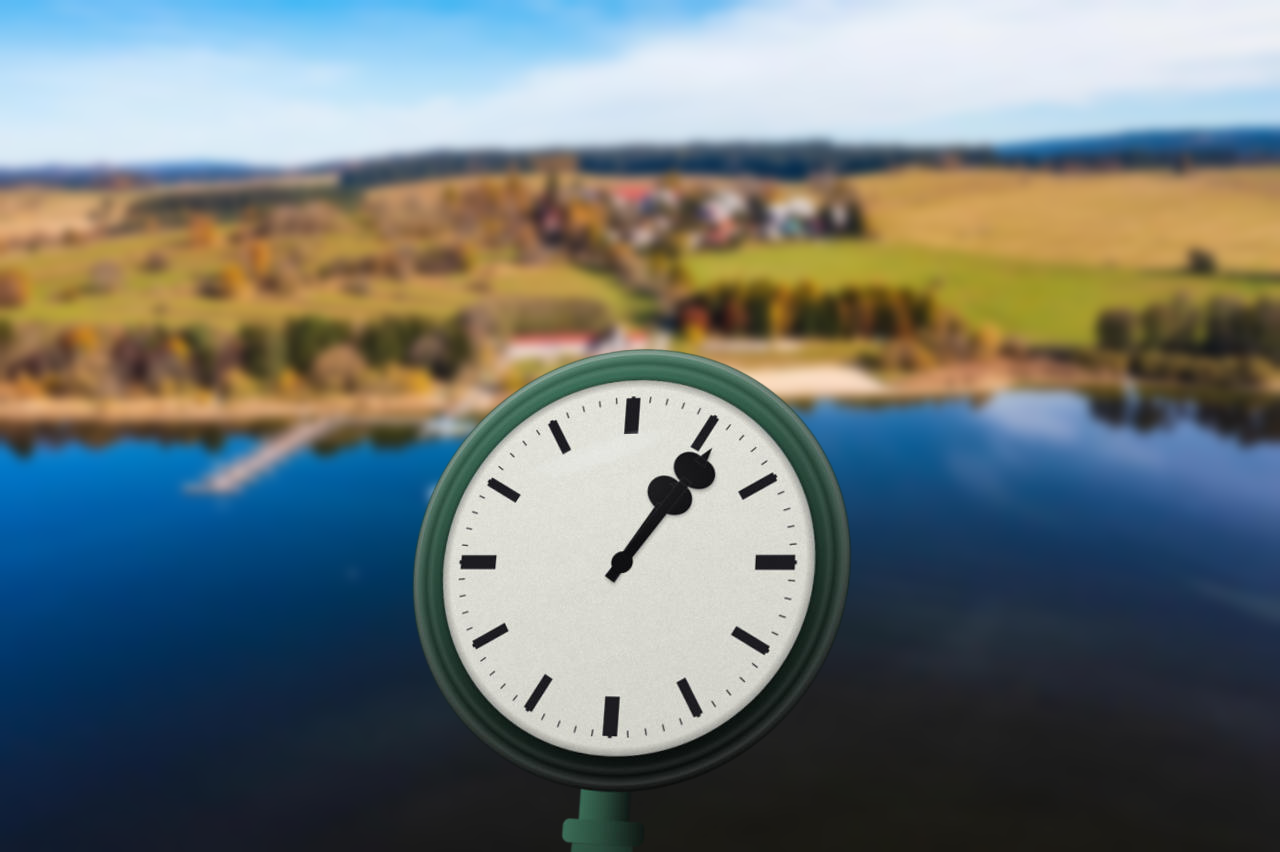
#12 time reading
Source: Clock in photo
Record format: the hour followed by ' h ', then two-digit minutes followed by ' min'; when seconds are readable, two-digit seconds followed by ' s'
1 h 06 min
